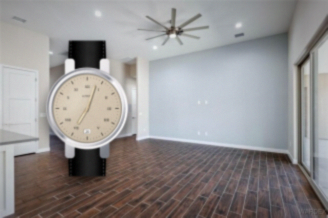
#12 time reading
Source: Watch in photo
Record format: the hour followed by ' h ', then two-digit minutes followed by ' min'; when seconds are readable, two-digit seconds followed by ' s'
7 h 03 min
